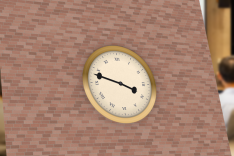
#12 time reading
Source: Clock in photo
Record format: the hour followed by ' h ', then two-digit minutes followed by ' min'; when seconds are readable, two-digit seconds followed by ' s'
3 h 48 min
